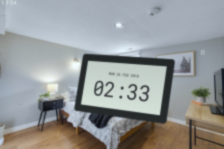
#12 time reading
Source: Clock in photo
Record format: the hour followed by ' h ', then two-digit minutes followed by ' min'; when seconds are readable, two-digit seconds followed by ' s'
2 h 33 min
